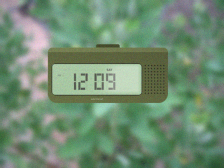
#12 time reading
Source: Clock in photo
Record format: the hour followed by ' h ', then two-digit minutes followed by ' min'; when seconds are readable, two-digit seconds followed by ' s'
12 h 09 min
